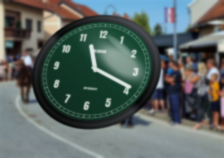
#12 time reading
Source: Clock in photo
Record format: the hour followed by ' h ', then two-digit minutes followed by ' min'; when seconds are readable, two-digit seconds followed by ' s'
11 h 19 min
